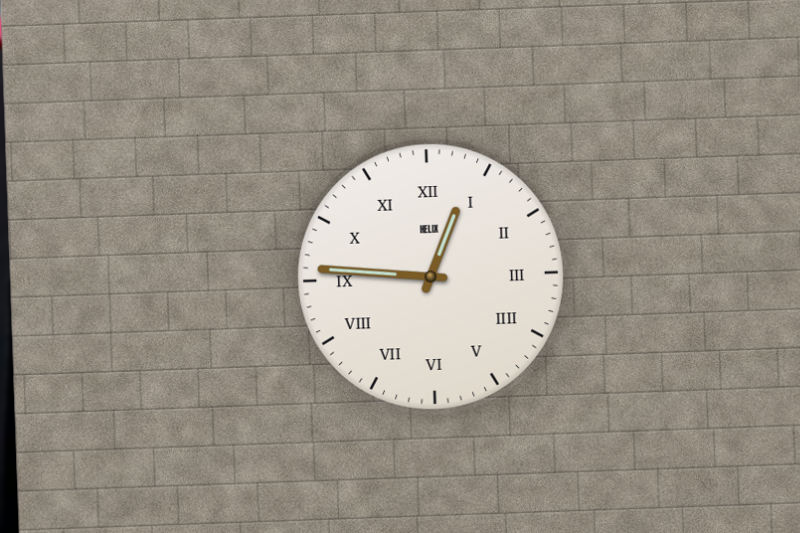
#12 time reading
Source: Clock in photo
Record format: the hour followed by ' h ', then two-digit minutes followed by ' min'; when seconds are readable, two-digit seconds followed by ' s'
12 h 46 min
